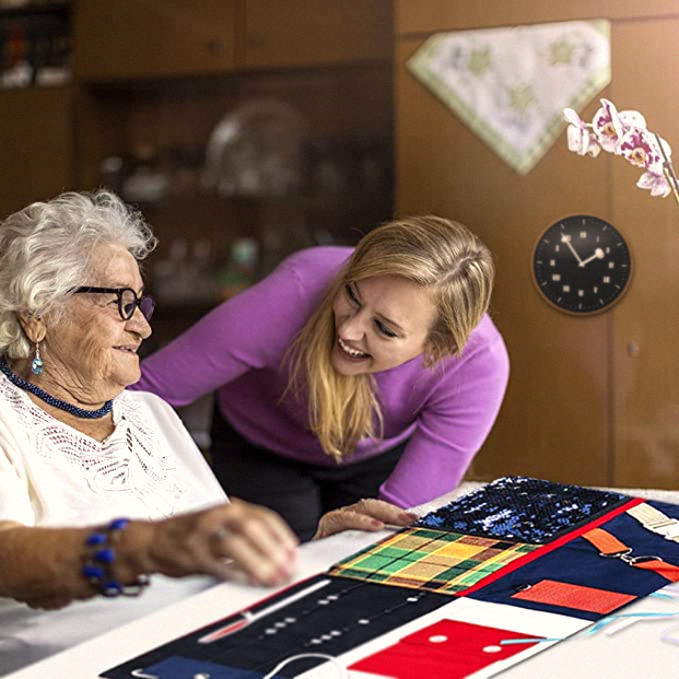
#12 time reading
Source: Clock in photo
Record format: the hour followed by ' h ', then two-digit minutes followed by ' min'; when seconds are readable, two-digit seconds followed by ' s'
1 h 54 min
